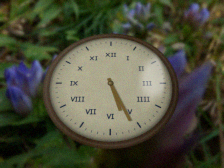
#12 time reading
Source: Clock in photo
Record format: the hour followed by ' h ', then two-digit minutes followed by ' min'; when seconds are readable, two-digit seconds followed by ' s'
5 h 26 min
